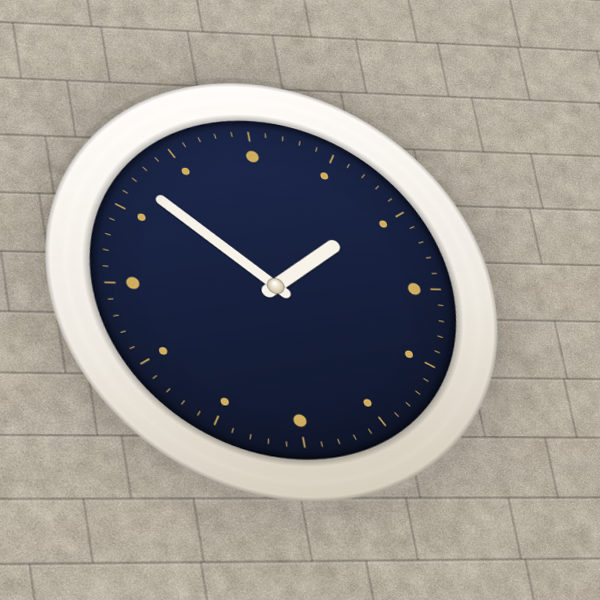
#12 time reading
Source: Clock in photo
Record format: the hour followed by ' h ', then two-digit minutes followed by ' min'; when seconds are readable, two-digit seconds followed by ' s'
1 h 52 min
